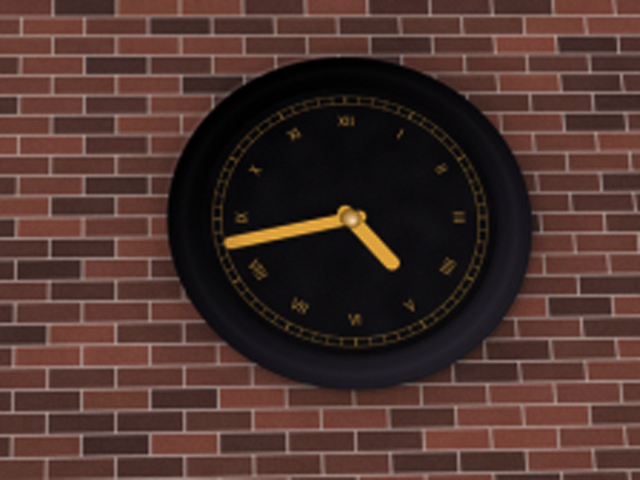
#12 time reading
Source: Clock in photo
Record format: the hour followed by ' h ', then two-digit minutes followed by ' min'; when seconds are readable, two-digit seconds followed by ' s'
4 h 43 min
